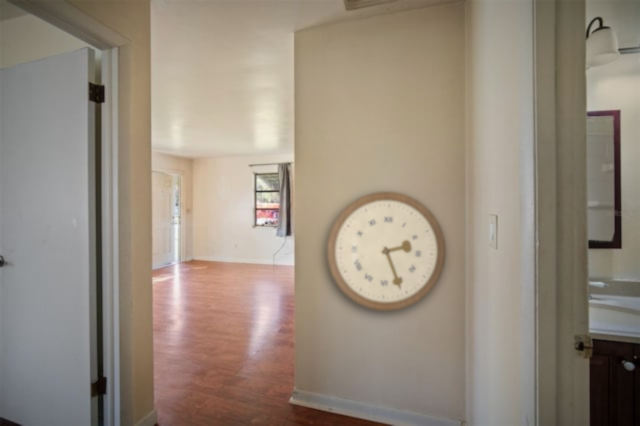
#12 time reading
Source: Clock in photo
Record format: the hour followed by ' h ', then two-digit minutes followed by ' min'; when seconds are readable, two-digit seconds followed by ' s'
2 h 26 min
